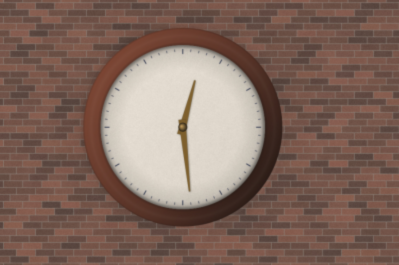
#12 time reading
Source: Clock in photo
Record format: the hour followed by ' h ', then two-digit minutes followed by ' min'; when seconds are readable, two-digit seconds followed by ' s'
12 h 29 min
